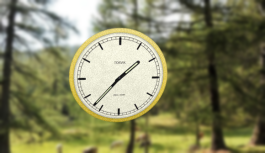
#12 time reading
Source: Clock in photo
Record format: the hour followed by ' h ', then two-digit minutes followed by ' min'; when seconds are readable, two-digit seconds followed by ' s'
1 h 37 min
